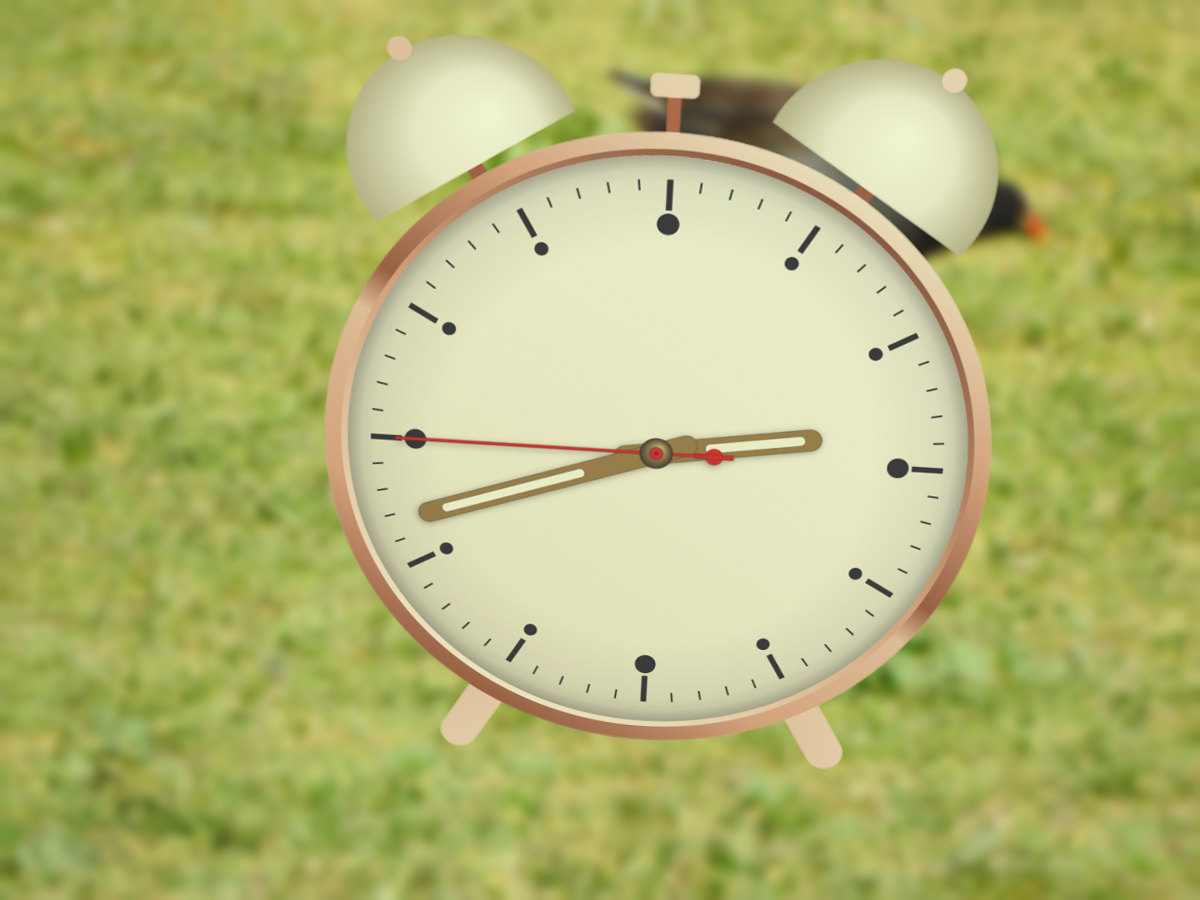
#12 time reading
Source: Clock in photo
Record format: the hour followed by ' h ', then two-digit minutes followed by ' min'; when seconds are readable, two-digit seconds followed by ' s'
2 h 41 min 45 s
